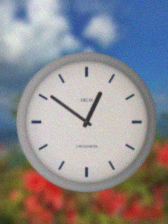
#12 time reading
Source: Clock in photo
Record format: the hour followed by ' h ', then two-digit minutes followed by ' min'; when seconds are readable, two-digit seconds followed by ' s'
12 h 51 min
